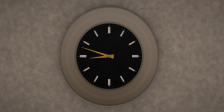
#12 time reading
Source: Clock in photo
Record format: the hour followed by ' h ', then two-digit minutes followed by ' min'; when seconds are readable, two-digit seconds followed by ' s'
8 h 48 min
